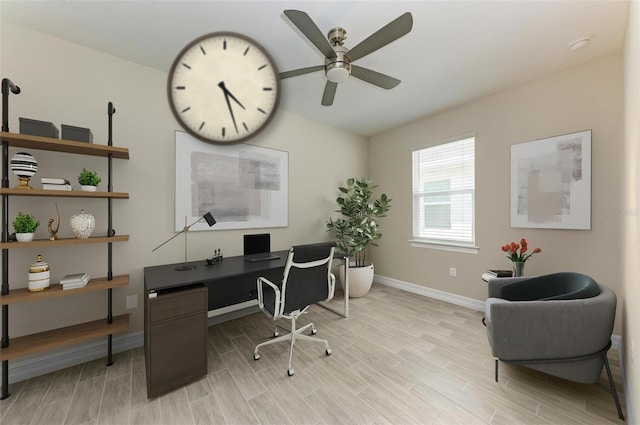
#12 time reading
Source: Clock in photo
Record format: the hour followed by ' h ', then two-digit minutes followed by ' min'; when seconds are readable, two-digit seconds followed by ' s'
4 h 27 min
